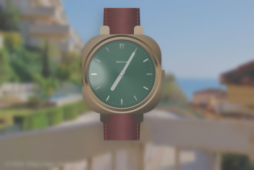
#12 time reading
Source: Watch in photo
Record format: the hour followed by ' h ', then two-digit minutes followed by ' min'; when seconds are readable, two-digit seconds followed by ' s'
7 h 05 min
